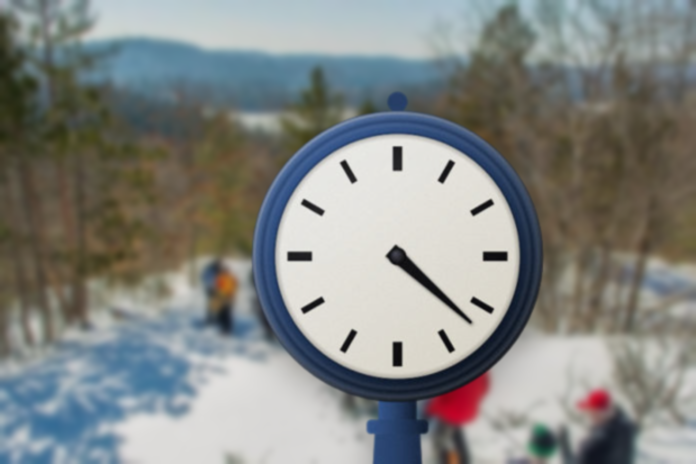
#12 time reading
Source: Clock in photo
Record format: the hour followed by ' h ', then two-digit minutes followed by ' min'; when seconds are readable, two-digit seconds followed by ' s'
4 h 22 min
